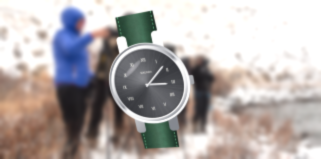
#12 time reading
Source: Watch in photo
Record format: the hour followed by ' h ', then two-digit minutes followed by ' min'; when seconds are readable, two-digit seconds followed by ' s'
3 h 08 min
